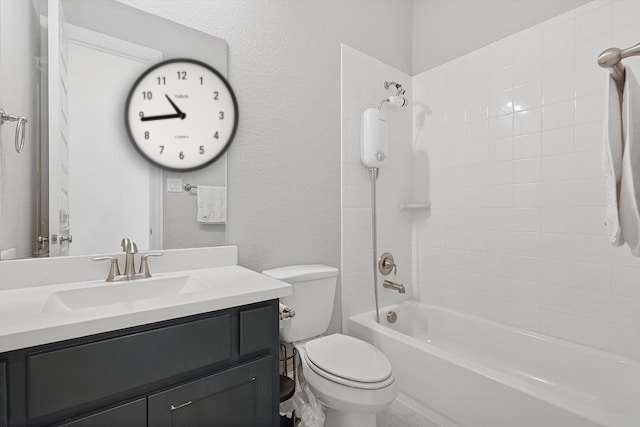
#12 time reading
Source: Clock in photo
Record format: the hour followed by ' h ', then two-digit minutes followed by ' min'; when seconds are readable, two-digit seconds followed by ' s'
10 h 44 min
